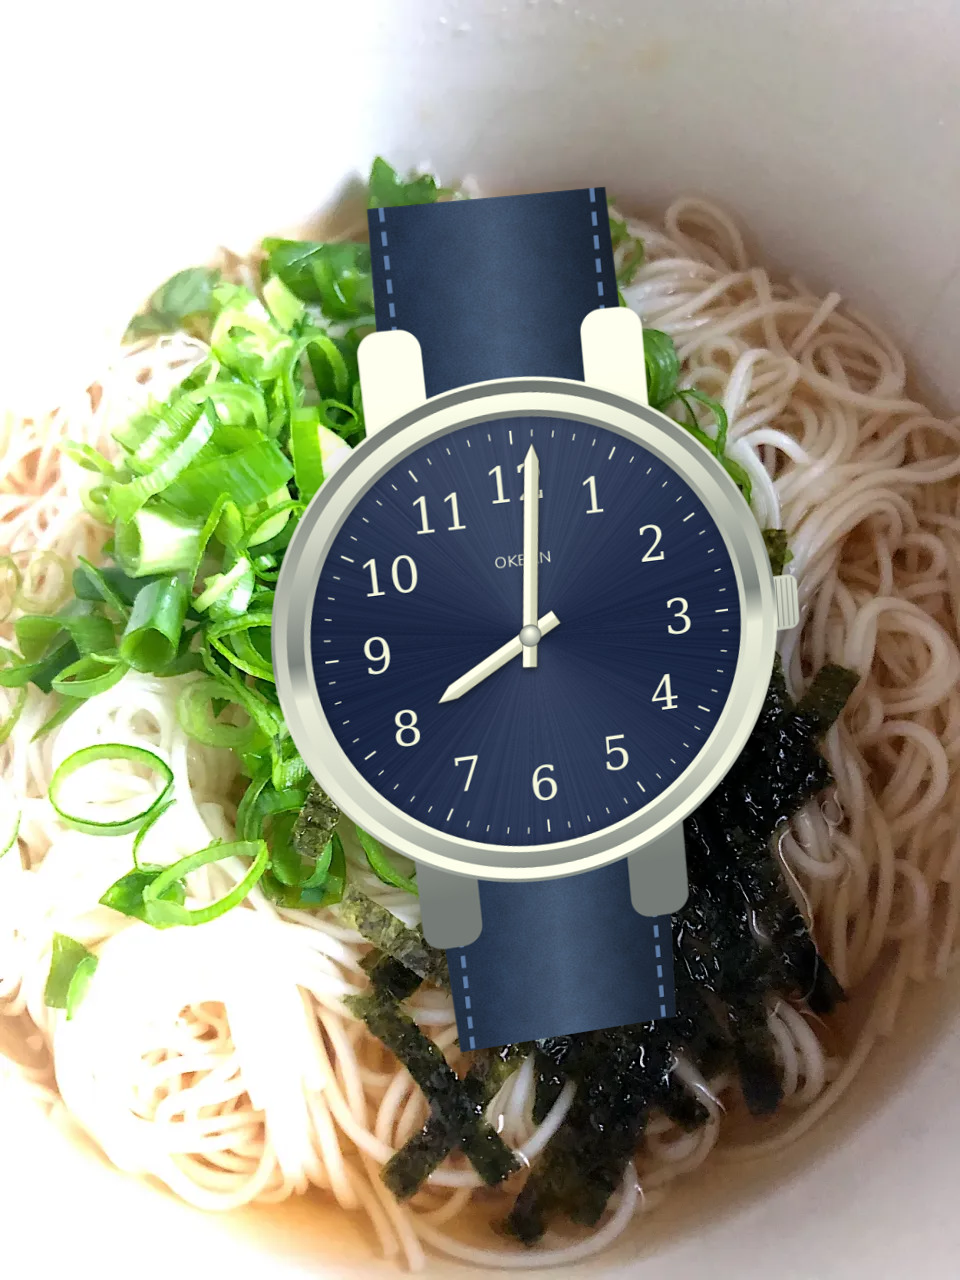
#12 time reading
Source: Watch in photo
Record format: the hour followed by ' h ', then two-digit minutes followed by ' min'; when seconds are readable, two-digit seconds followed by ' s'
8 h 01 min
